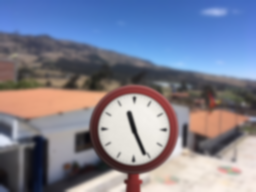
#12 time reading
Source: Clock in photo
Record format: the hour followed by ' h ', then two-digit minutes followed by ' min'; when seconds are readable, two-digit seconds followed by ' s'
11 h 26 min
